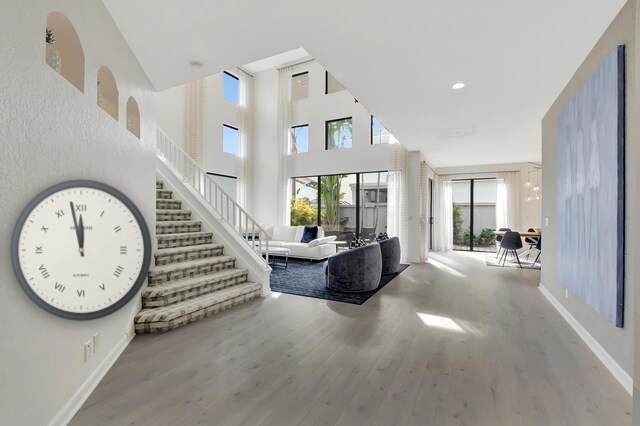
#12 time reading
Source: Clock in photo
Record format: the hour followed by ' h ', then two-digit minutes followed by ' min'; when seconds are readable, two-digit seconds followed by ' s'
11 h 58 min
